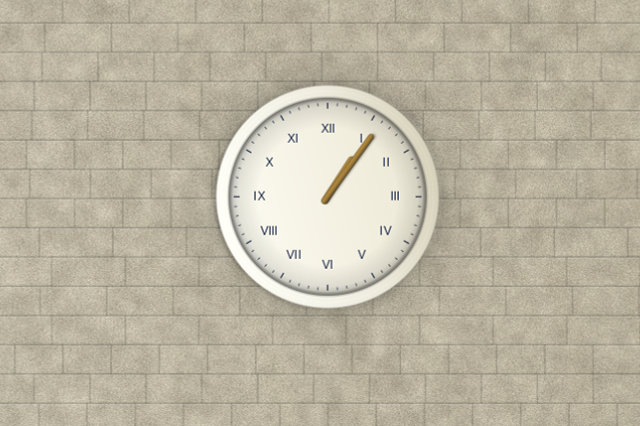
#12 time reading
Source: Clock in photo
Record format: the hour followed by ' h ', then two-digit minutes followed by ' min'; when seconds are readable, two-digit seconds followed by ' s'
1 h 06 min
